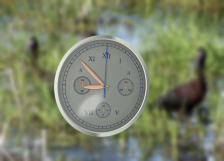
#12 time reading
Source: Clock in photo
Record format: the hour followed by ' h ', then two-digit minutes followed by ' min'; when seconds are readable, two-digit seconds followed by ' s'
8 h 52 min
